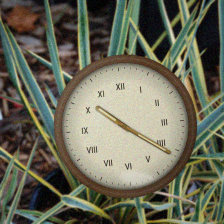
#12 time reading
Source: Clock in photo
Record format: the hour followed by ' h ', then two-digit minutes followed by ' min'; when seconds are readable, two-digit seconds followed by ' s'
10 h 21 min
